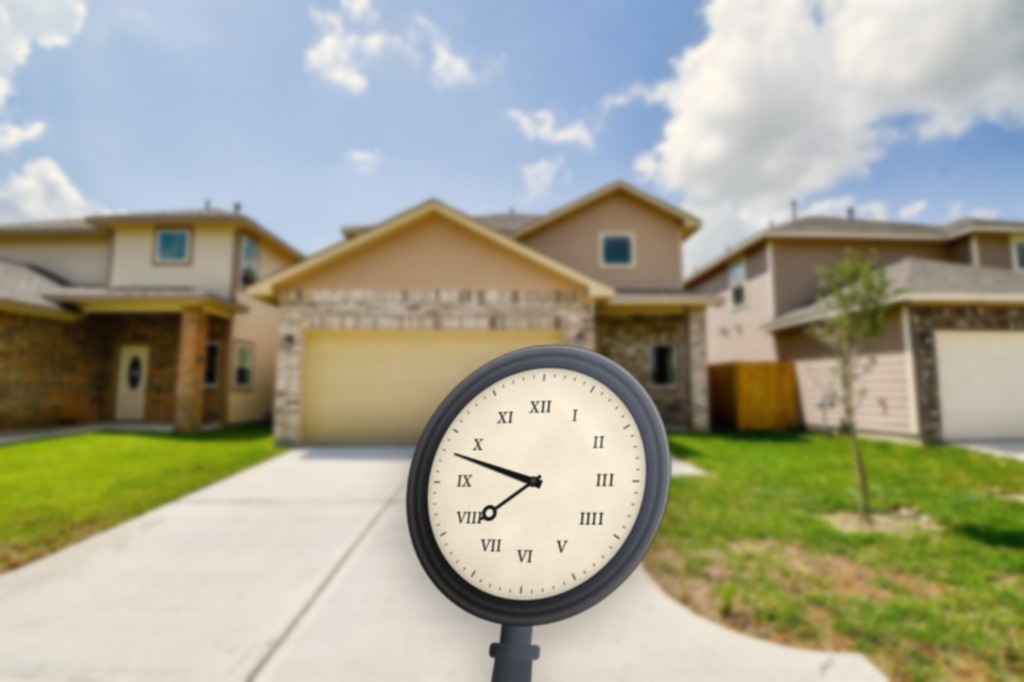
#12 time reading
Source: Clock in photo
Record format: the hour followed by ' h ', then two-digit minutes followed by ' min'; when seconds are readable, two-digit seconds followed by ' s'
7 h 48 min
